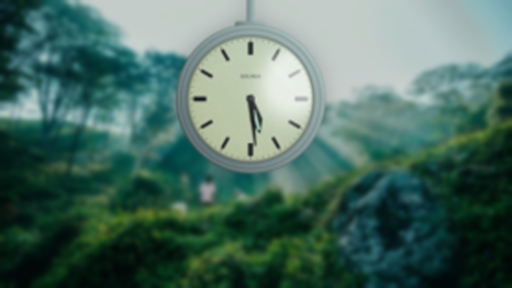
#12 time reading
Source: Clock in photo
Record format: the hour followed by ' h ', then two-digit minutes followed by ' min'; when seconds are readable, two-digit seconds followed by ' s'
5 h 29 min
